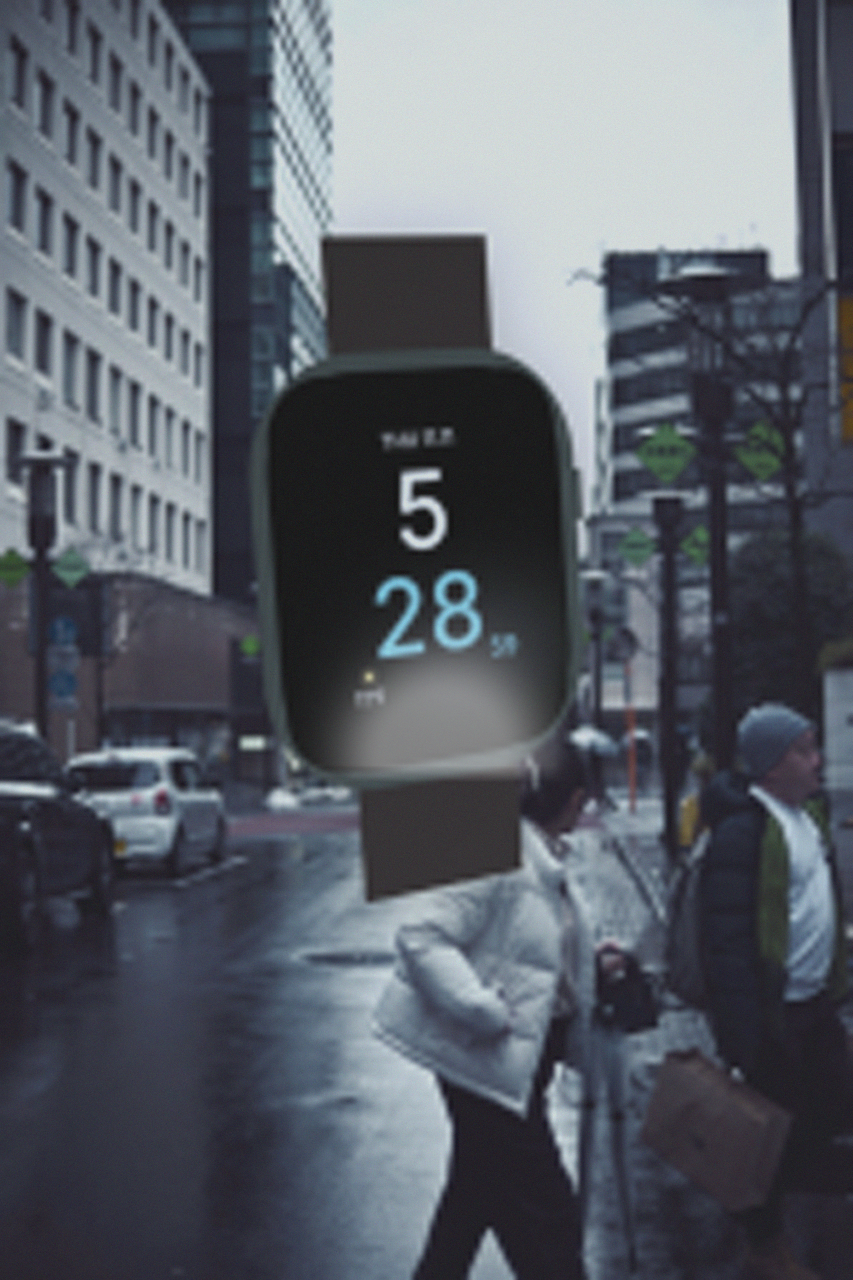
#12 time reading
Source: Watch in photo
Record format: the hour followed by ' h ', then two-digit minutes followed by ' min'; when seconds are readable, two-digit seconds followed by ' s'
5 h 28 min
